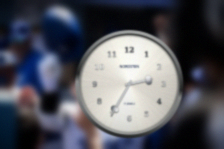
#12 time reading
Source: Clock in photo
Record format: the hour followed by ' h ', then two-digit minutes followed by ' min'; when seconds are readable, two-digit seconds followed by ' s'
2 h 35 min
